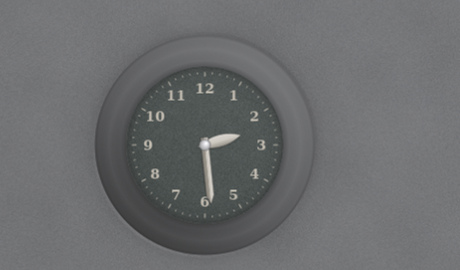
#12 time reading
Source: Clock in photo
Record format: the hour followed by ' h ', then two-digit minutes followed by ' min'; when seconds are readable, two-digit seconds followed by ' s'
2 h 29 min
